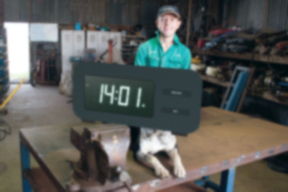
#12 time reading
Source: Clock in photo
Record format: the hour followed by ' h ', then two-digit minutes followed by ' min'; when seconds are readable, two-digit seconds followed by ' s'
14 h 01 min
